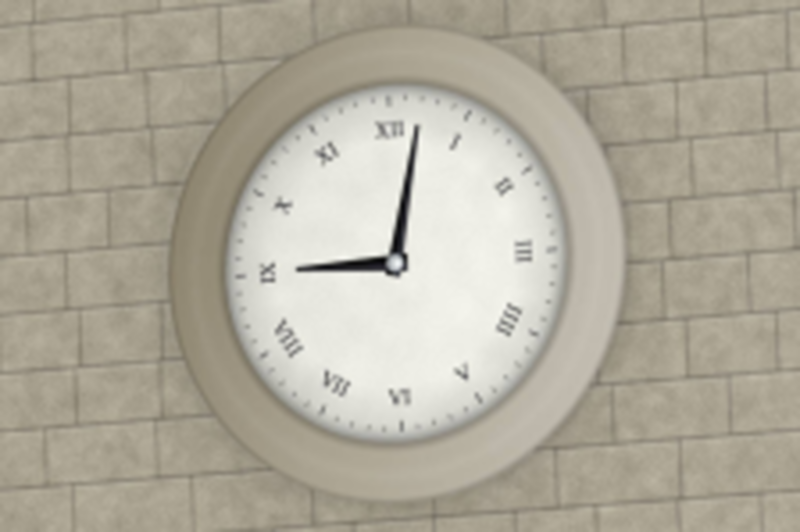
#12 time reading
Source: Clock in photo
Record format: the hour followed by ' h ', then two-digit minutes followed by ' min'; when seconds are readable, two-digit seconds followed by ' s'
9 h 02 min
